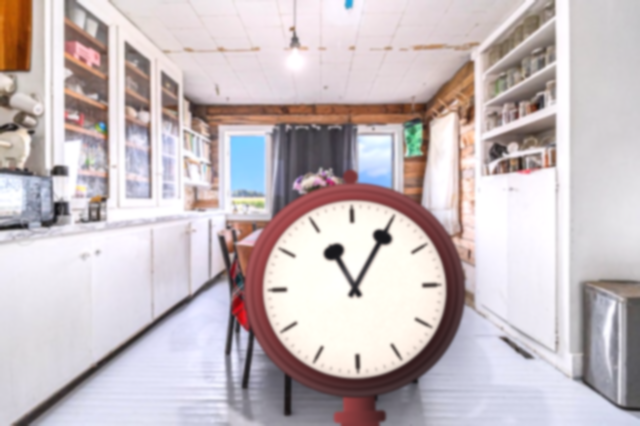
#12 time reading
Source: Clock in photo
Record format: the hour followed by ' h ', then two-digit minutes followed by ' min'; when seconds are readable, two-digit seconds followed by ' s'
11 h 05 min
